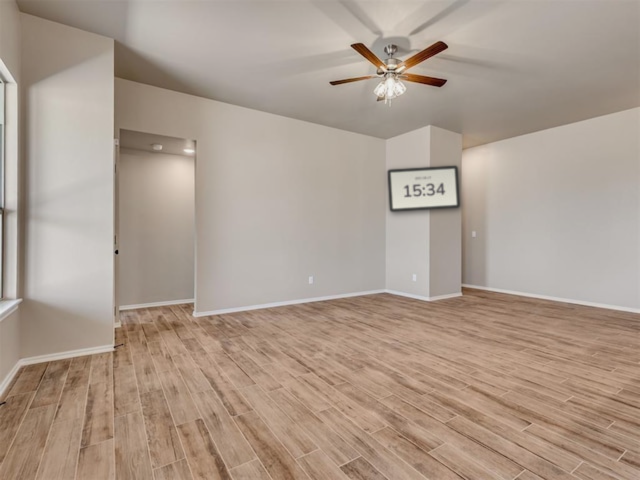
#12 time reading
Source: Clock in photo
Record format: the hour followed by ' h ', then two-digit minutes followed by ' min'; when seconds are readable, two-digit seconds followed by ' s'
15 h 34 min
